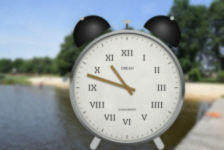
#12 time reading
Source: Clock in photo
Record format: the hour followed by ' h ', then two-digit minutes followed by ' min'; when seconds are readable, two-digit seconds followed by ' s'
10 h 48 min
